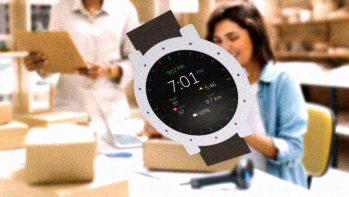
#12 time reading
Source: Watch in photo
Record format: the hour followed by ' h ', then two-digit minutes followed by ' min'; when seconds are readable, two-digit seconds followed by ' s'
7 h 01 min
